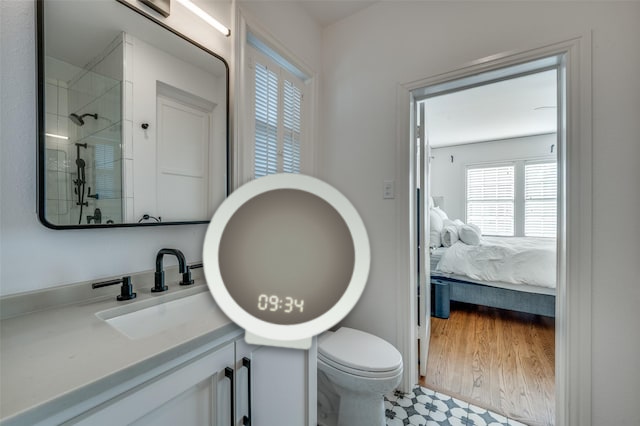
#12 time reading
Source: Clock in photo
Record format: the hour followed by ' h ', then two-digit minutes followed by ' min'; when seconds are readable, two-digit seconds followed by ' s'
9 h 34 min
